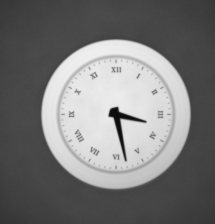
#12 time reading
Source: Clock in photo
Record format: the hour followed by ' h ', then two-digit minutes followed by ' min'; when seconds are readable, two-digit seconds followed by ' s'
3 h 28 min
